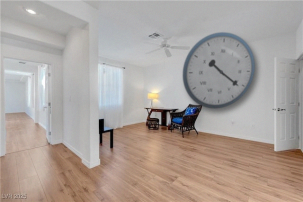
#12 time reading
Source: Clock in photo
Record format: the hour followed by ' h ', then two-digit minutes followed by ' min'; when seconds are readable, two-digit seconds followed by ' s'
10 h 21 min
